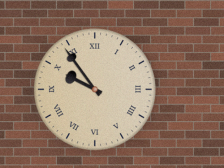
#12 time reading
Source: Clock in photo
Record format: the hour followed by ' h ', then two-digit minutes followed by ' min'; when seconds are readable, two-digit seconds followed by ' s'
9 h 54 min
